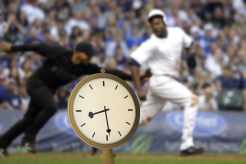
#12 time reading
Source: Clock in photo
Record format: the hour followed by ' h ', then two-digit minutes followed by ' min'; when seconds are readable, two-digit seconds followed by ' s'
8 h 29 min
